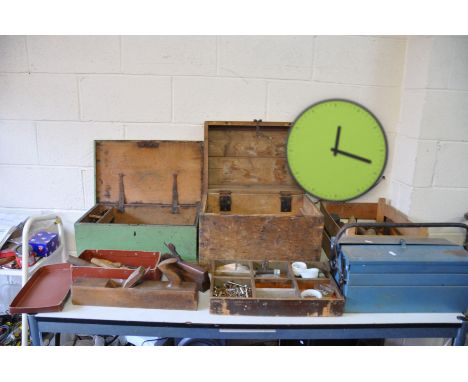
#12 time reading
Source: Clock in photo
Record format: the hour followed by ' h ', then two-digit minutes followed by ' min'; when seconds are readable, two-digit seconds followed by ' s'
12 h 18 min
